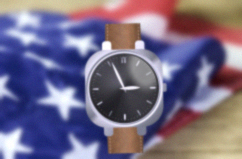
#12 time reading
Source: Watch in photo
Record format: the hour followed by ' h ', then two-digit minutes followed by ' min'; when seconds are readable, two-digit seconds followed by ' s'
2 h 56 min
